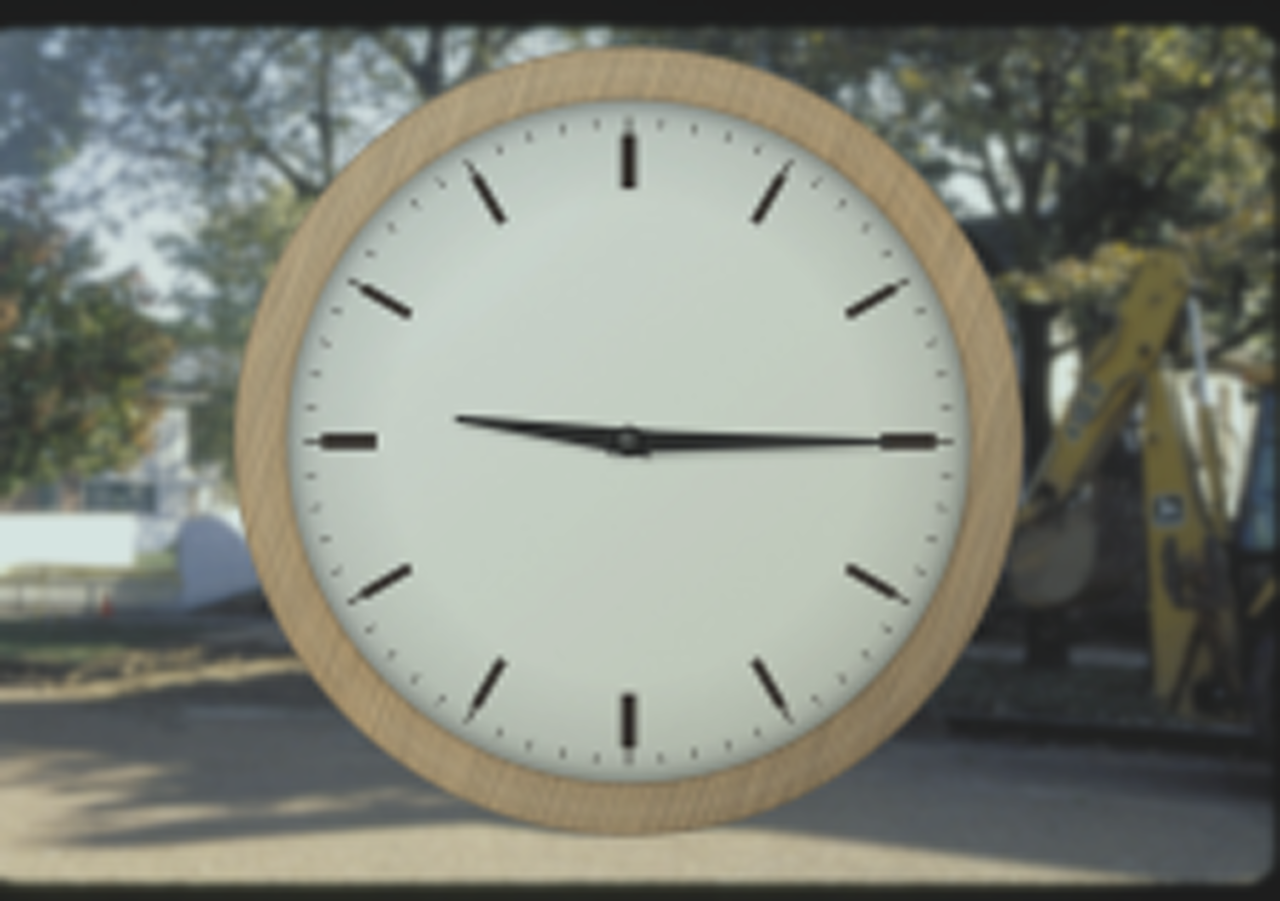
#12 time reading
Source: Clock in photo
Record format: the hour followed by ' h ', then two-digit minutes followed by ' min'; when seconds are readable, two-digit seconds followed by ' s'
9 h 15 min
